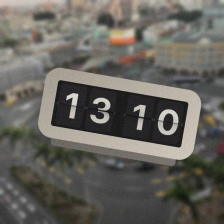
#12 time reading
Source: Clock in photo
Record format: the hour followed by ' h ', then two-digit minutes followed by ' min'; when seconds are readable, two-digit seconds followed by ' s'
13 h 10 min
